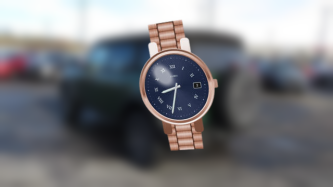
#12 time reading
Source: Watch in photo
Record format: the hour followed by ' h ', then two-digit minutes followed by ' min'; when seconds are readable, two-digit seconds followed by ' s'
8 h 33 min
